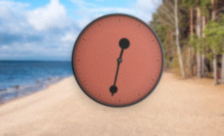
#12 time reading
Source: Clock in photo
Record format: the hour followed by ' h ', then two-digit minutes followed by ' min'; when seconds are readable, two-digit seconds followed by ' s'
12 h 32 min
